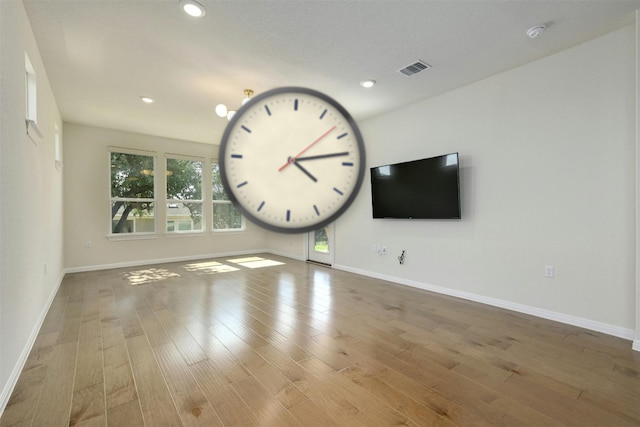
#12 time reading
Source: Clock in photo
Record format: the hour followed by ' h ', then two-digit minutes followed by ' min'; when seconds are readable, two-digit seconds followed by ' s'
4 h 13 min 08 s
